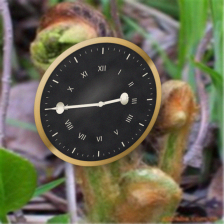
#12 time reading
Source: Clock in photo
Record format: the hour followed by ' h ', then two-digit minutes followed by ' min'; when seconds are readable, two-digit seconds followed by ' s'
2 h 45 min
